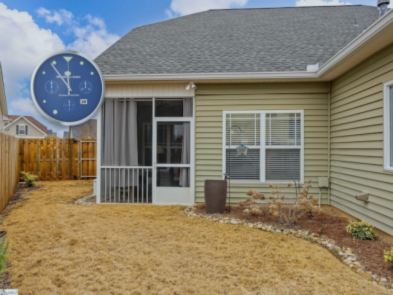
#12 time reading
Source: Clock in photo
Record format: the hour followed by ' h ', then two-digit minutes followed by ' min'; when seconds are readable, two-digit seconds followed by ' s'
11 h 54 min
